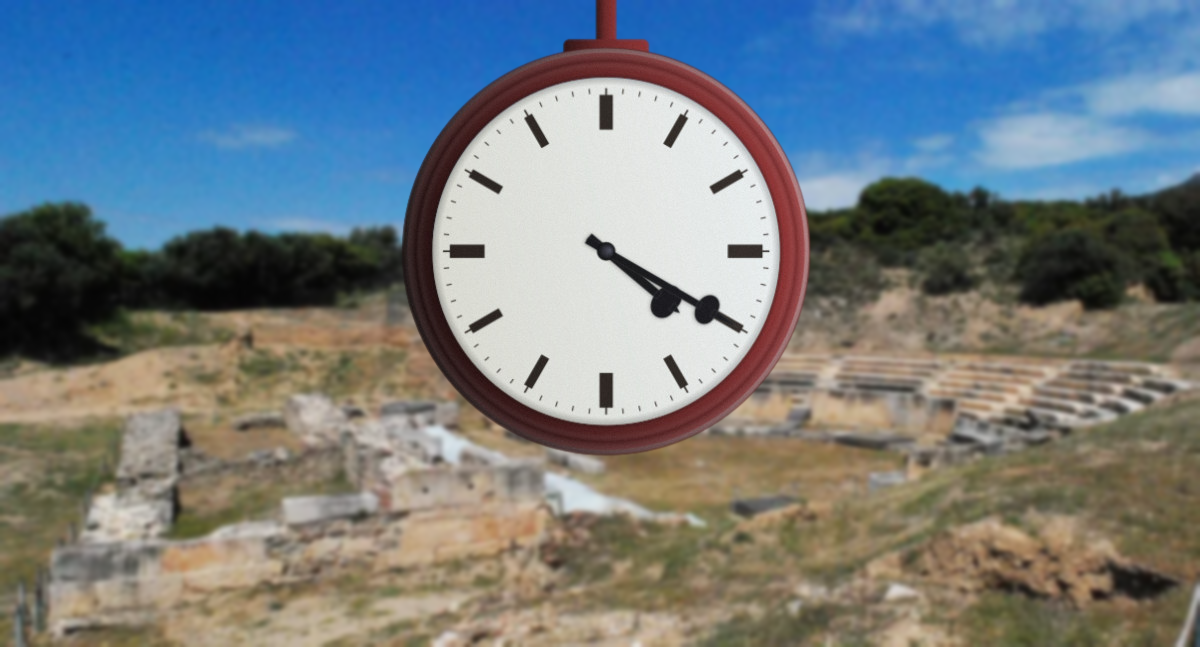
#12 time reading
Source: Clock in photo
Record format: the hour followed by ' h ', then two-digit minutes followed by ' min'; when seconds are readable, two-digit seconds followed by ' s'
4 h 20 min
